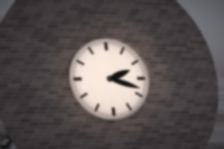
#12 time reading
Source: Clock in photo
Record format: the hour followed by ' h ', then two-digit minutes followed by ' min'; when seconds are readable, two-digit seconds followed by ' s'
2 h 18 min
